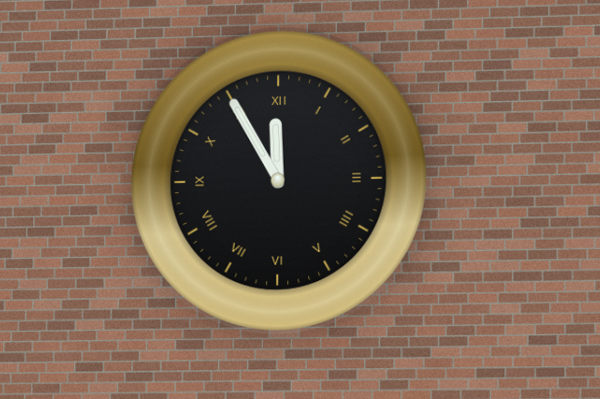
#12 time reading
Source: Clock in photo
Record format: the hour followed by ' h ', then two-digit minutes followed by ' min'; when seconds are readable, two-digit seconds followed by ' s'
11 h 55 min
